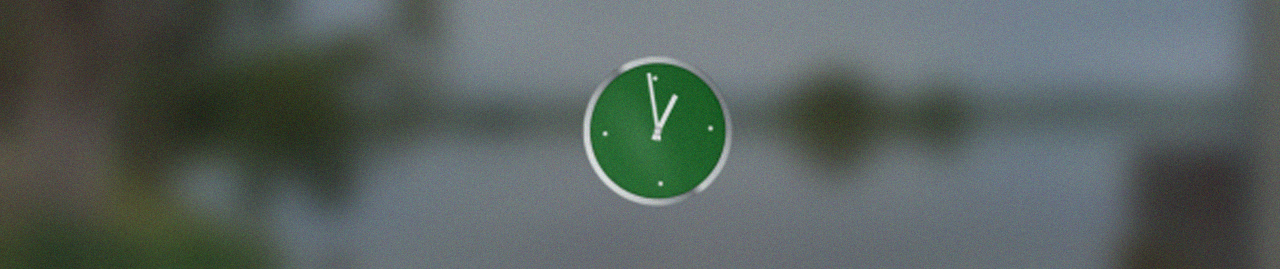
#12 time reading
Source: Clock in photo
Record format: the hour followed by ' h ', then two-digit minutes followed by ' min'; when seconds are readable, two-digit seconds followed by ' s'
12 h 59 min
